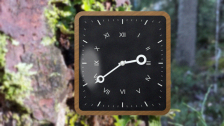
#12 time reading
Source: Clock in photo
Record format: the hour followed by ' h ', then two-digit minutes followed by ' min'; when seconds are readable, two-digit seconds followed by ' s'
2 h 39 min
